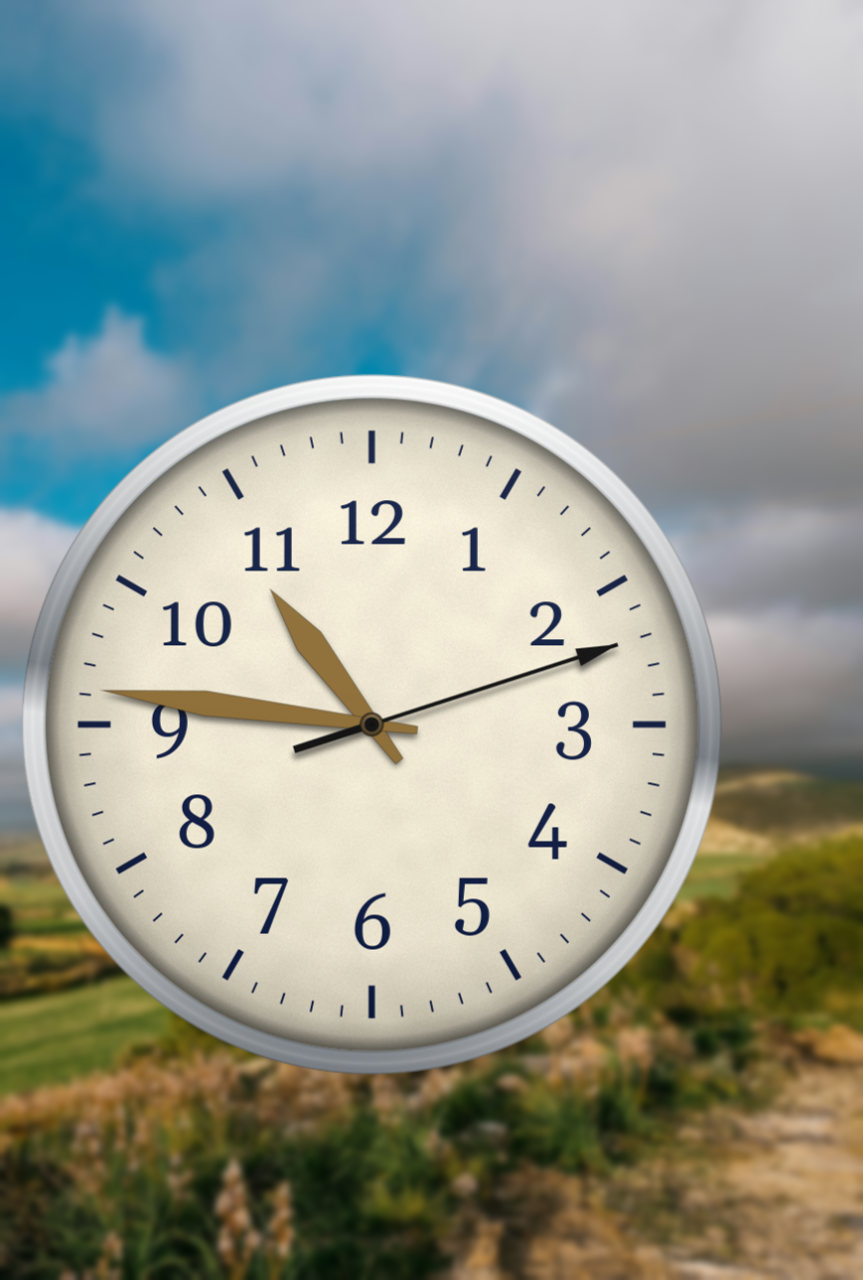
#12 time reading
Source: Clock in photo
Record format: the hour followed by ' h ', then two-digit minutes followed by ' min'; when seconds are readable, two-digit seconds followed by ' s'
10 h 46 min 12 s
